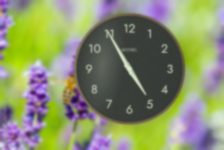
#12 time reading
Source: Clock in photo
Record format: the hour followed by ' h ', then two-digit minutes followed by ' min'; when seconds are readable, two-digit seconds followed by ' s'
4 h 55 min
